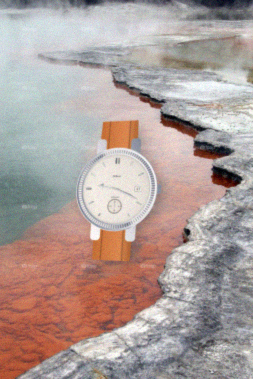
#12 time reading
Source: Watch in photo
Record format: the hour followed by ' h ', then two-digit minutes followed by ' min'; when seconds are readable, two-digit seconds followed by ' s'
9 h 19 min
